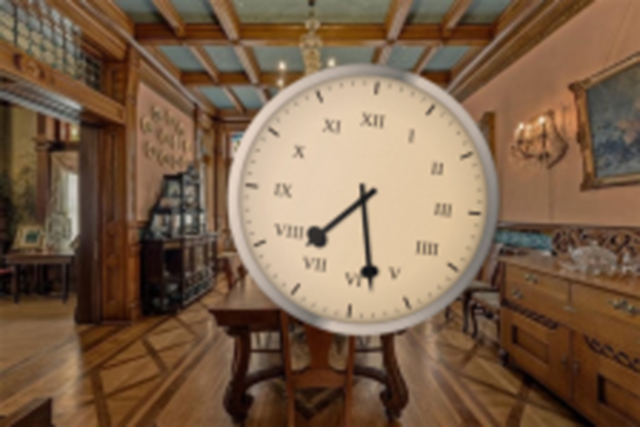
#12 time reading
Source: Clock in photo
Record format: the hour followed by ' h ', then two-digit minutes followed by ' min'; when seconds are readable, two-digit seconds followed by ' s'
7 h 28 min
